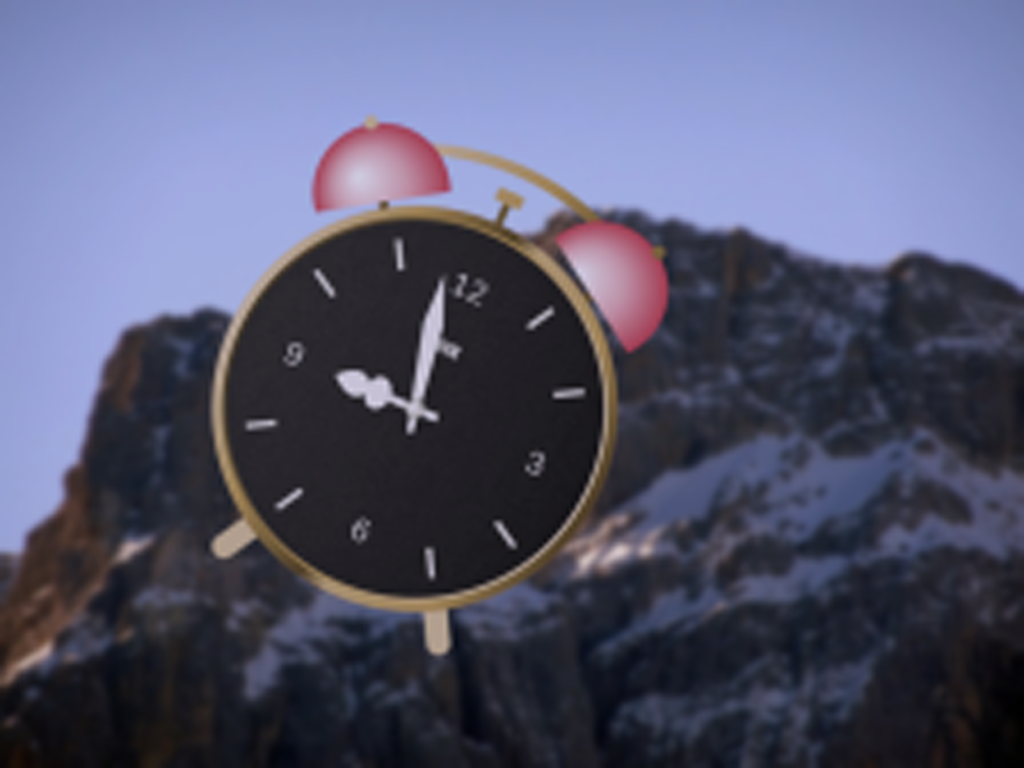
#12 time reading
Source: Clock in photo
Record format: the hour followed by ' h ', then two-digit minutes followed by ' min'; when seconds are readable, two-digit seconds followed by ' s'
8 h 58 min
